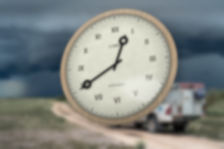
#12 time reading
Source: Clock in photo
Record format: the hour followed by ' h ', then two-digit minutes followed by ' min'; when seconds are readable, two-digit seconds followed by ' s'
12 h 40 min
